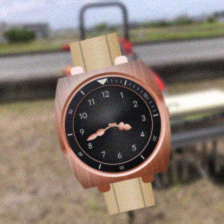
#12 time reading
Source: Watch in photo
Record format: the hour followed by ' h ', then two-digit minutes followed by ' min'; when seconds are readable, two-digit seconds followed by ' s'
3 h 42 min
